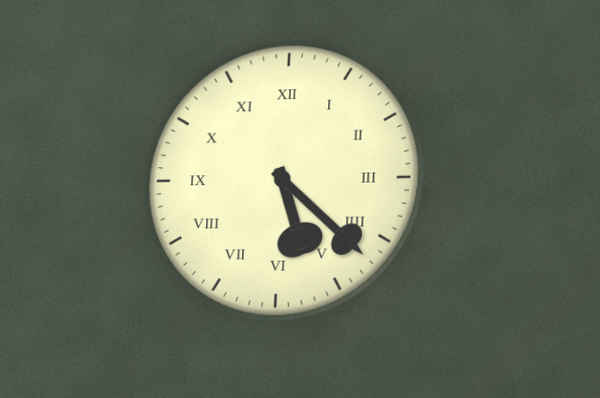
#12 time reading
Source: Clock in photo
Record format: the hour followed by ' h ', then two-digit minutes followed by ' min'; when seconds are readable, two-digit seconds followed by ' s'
5 h 22 min
